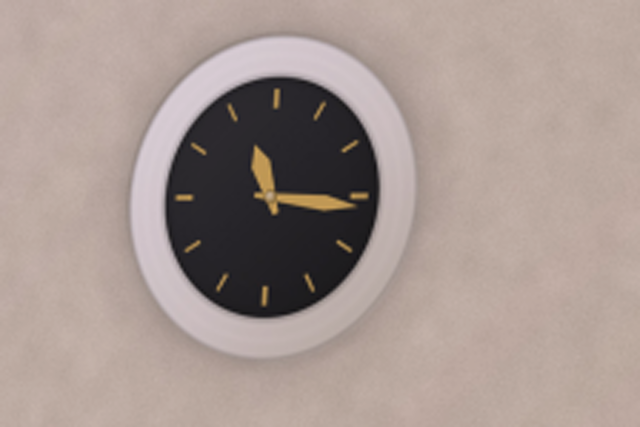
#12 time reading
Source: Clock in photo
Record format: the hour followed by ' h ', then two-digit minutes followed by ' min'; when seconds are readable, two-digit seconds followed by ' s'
11 h 16 min
